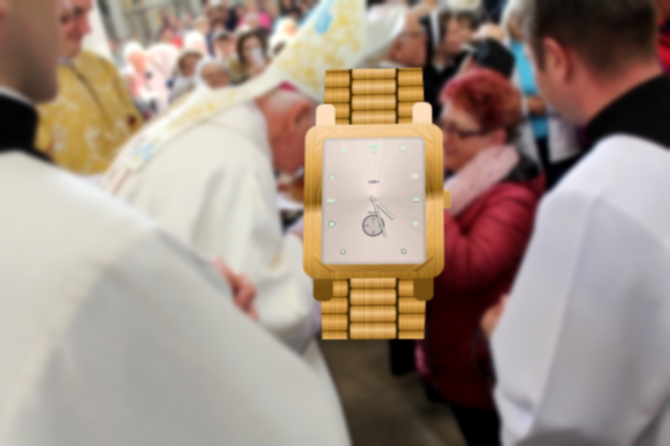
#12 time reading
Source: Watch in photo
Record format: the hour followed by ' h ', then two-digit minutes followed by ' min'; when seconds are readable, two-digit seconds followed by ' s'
4 h 27 min
